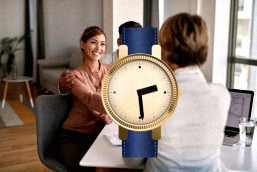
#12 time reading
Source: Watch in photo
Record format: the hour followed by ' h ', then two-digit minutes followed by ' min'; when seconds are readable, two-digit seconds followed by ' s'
2 h 29 min
